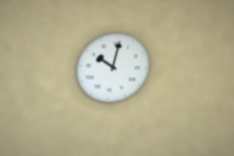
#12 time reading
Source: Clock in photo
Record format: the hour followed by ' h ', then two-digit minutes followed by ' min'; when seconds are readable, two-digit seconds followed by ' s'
10 h 01 min
